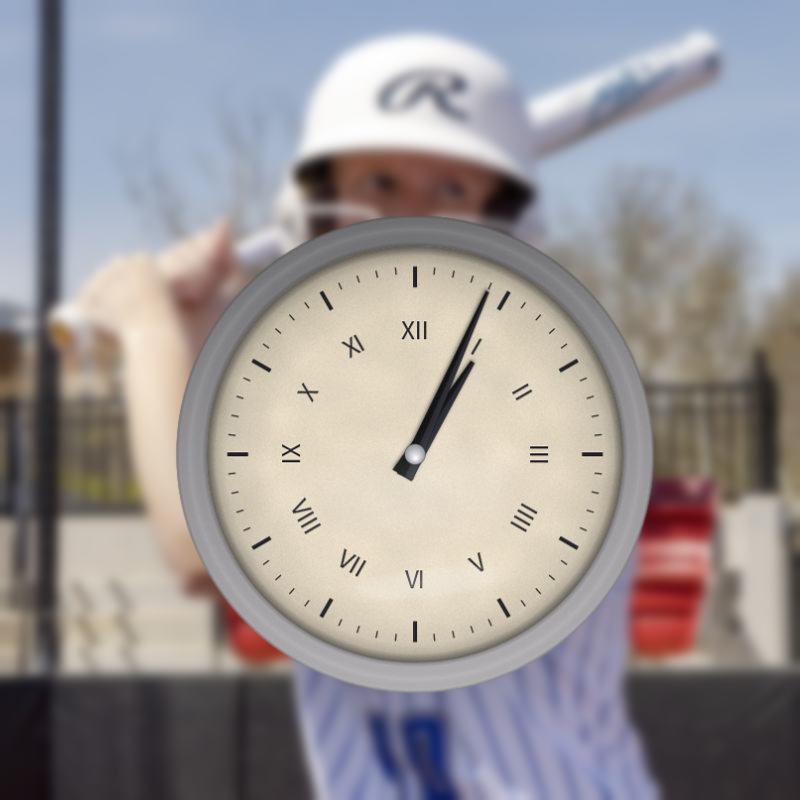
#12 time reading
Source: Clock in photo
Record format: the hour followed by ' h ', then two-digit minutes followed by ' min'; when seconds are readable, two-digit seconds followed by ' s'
1 h 04 min
